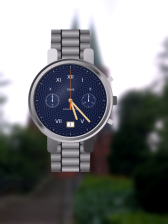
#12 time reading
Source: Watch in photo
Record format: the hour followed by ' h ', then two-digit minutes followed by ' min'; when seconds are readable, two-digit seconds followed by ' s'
5 h 23 min
